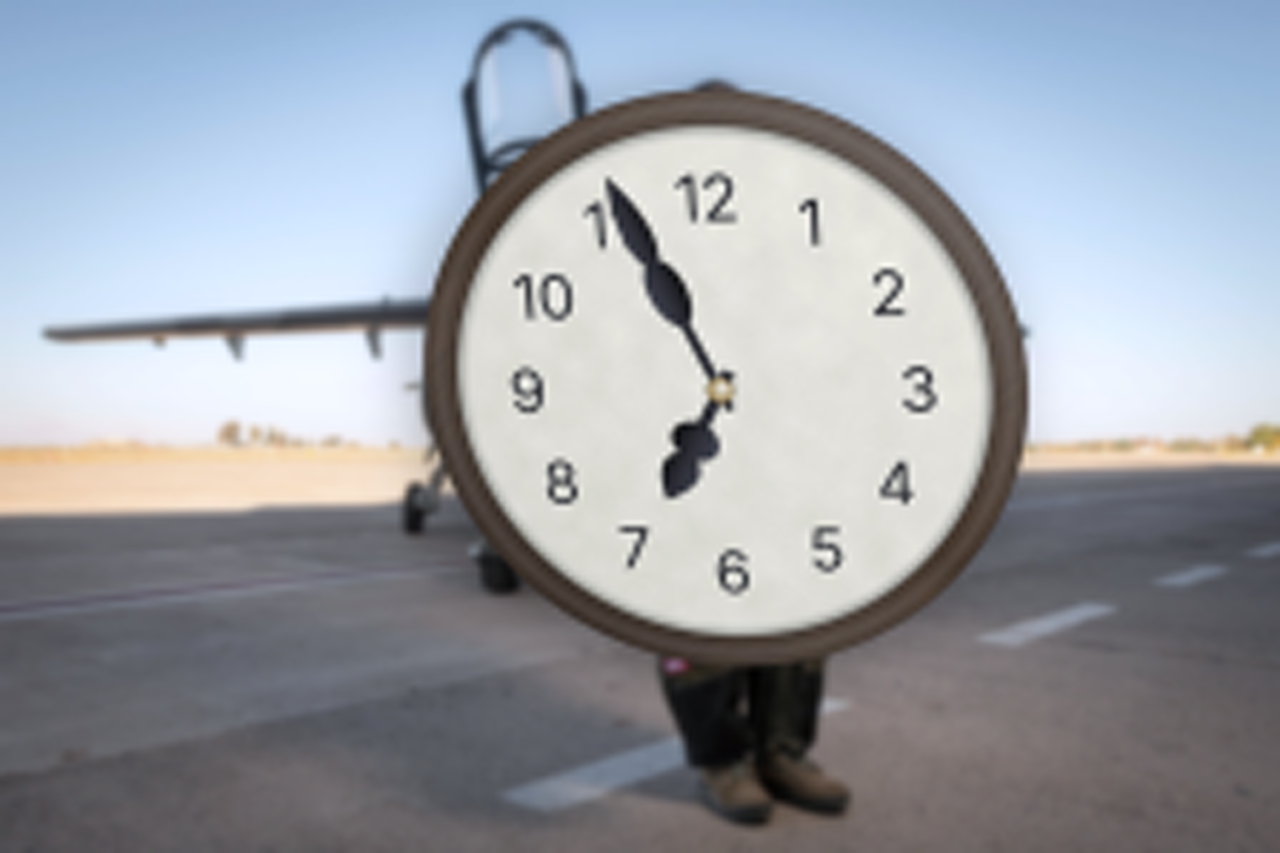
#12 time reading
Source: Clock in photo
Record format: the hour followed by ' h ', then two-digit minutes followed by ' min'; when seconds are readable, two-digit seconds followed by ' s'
6 h 56 min
